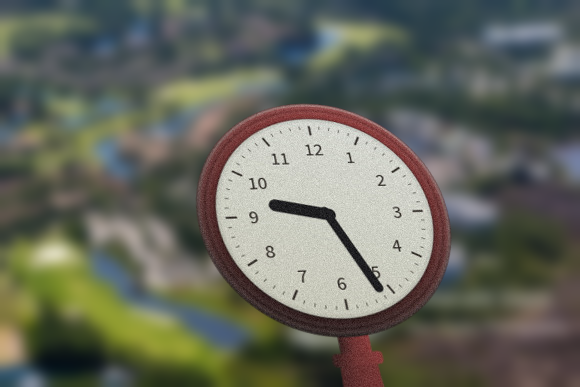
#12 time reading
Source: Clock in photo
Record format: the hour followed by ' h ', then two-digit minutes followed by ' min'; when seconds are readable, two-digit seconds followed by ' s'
9 h 26 min
